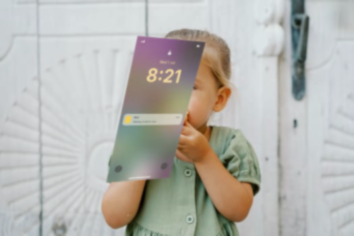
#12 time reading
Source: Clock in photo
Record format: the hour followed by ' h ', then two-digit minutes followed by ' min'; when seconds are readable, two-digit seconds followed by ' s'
8 h 21 min
